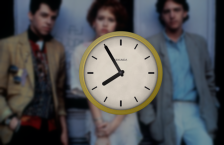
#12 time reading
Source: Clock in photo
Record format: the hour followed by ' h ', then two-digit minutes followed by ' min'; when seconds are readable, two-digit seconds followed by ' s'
7 h 55 min
